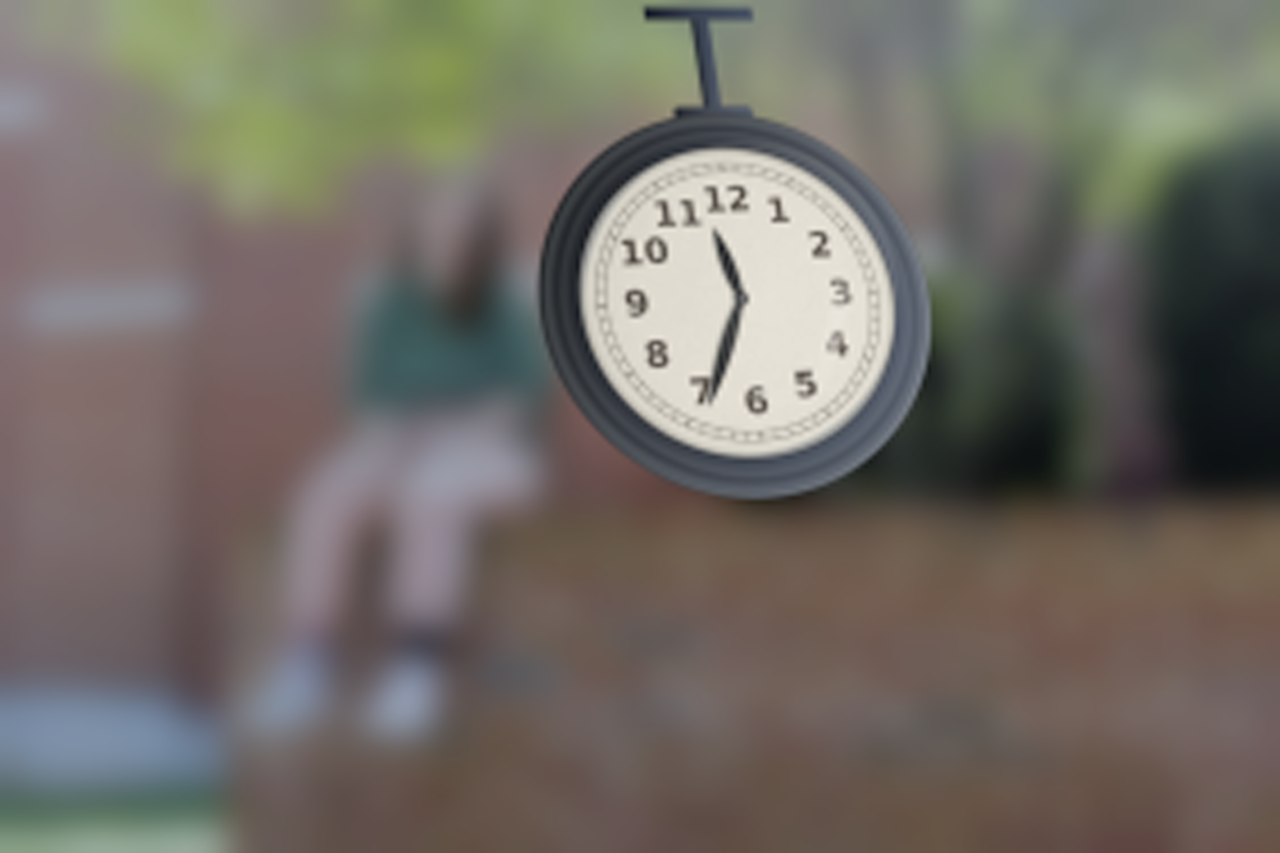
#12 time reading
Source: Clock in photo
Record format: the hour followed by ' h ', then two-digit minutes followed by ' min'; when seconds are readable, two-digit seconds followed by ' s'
11 h 34 min
